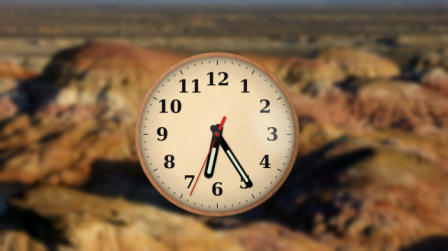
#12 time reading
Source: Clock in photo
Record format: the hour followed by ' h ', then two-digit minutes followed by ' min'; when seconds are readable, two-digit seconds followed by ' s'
6 h 24 min 34 s
